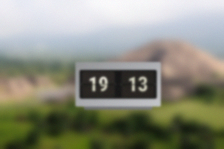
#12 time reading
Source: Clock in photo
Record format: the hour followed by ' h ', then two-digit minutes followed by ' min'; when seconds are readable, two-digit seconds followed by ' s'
19 h 13 min
